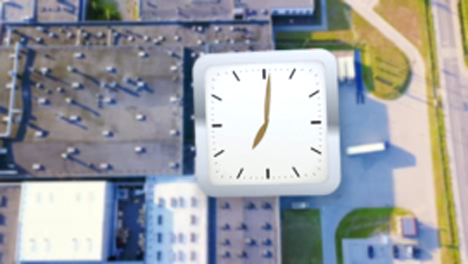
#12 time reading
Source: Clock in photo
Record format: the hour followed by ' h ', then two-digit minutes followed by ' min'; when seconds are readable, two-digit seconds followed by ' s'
7 h 01 min
